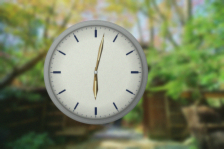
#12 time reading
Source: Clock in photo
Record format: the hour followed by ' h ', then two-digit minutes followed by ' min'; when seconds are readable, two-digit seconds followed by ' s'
6 h 02 min
